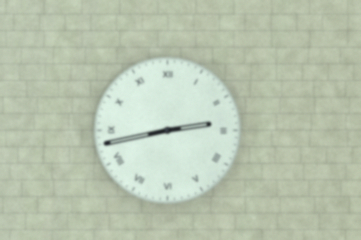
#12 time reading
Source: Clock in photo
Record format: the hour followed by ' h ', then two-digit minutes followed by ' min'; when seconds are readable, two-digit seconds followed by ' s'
2 h 43 min
